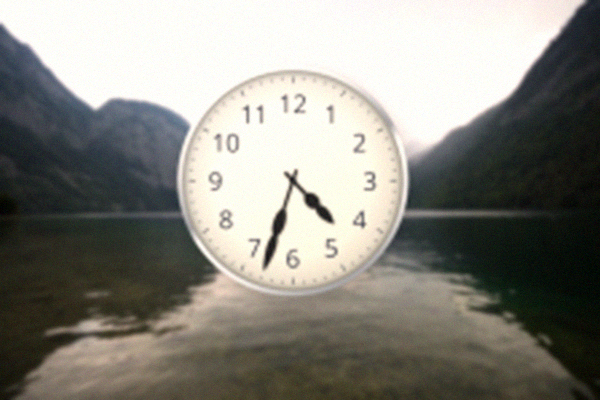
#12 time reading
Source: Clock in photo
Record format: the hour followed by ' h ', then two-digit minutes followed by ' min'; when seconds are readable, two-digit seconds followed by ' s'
4 h 33 min
